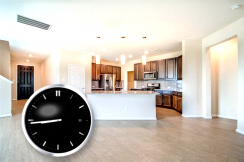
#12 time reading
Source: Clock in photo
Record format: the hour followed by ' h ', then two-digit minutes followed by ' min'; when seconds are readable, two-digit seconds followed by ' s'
8 h 44 min
